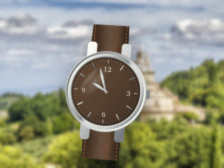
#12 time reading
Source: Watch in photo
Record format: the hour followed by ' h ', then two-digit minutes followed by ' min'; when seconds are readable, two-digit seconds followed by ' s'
9 h 57 min
